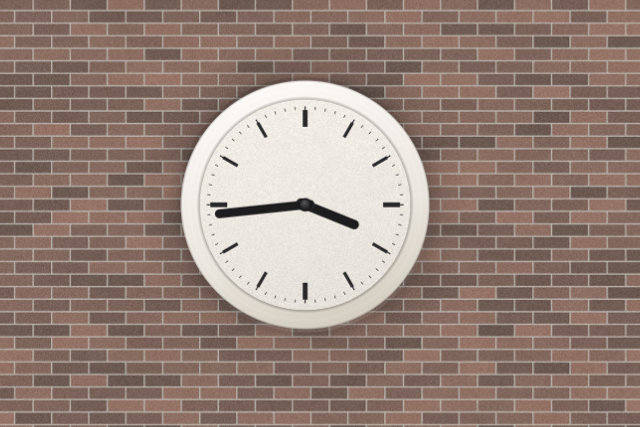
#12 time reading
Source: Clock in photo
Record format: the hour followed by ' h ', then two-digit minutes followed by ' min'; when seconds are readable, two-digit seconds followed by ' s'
3 h 44 min
